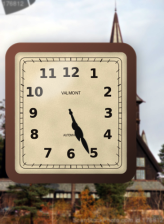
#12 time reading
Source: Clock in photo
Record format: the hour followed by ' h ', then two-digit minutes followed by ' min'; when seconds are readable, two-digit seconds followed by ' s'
5 h 26 min
